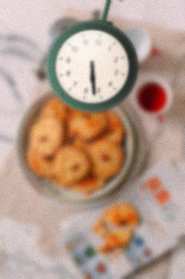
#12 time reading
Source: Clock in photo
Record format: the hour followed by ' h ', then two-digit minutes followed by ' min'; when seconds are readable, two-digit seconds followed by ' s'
5 h 27 min
